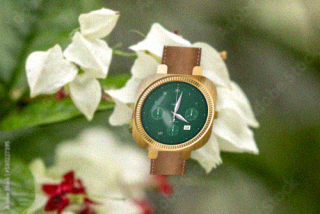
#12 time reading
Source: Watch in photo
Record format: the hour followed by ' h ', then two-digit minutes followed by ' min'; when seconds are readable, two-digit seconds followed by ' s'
4 h 02 min
